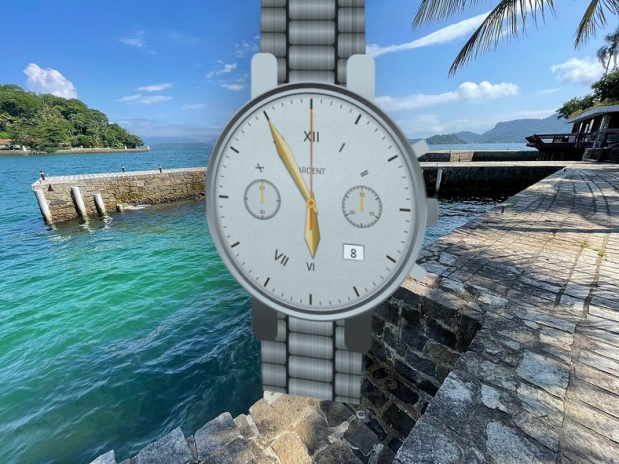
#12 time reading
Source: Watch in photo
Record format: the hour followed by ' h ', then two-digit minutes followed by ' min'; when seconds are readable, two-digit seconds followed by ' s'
5 h 55 min
